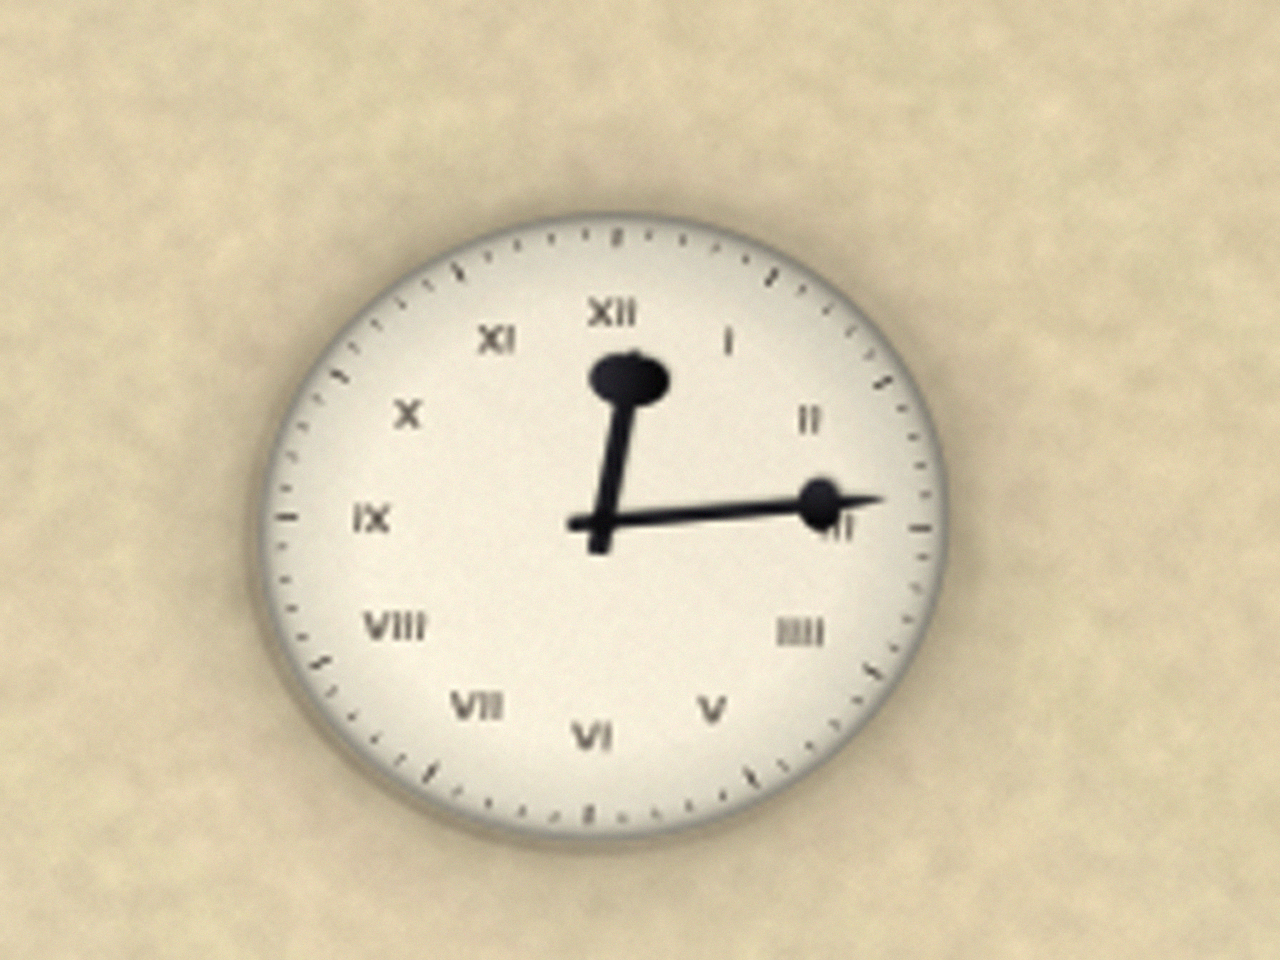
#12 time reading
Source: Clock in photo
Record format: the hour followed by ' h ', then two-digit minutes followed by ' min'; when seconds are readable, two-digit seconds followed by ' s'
12 h 14 min
